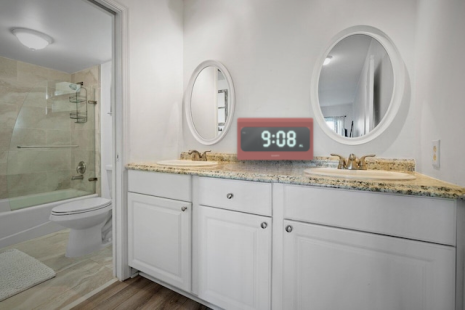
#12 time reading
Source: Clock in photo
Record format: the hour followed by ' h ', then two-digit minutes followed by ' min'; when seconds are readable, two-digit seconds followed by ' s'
9 h 08 min
